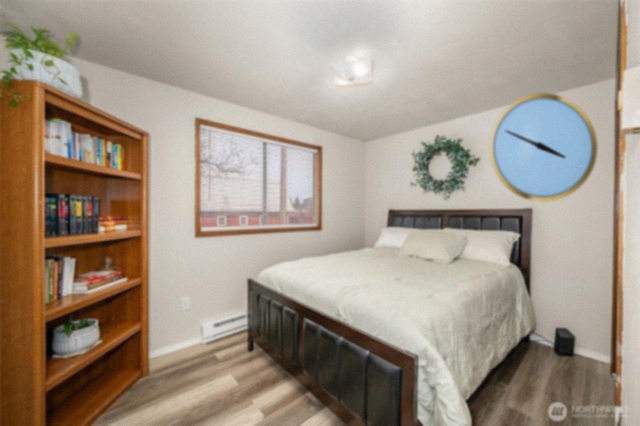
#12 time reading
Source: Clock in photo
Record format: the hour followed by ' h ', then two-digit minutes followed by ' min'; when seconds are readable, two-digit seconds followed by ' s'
3 h 49 min
